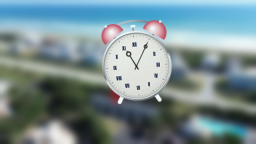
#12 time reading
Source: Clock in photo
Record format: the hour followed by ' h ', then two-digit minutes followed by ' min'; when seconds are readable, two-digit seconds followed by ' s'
11 h 05 min
